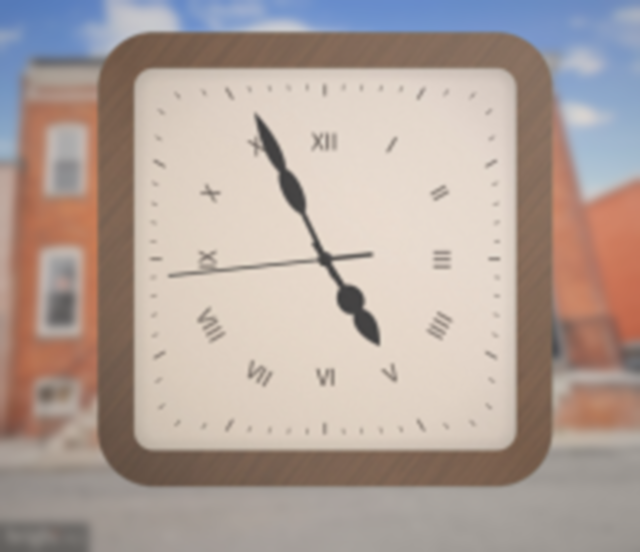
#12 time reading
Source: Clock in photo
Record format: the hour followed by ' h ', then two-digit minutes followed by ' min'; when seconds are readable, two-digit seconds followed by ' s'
4 h 55 min 44 s
